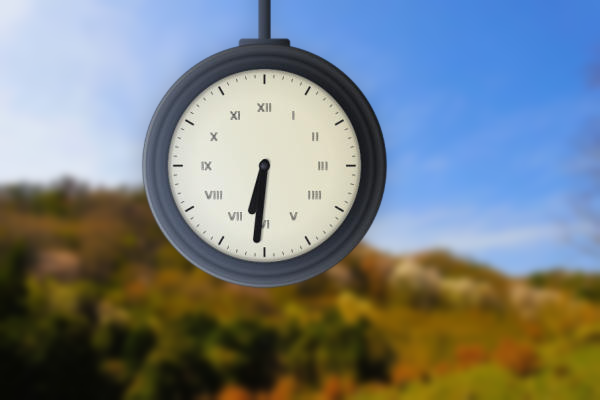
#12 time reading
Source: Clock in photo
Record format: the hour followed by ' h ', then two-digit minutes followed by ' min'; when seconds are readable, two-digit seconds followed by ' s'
6 h 31 min
